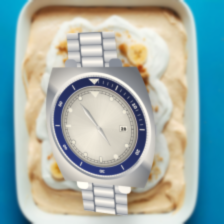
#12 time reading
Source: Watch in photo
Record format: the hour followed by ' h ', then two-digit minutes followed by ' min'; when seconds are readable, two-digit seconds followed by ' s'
4 h 54 min
